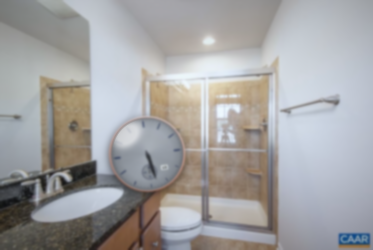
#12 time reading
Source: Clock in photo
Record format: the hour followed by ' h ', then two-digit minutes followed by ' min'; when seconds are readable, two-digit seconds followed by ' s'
5 h 28 min
